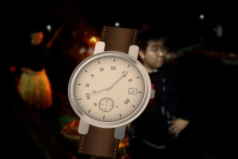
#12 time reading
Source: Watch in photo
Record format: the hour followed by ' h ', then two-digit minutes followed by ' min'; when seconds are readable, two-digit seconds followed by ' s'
8 h 06 min
